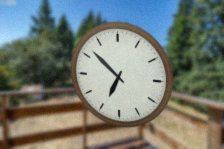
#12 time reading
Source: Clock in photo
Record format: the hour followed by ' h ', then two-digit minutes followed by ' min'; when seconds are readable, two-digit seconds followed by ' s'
6 h 52 min
